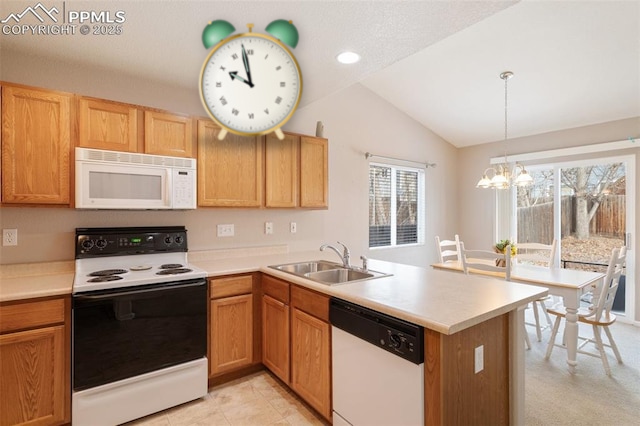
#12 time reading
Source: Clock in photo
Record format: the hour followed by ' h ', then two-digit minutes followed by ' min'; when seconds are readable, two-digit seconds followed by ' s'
9 h 58 min
